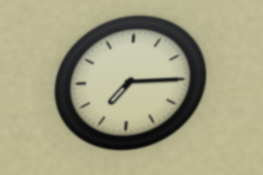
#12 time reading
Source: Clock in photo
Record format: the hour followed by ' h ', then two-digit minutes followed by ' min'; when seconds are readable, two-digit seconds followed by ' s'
7 h 15 min
